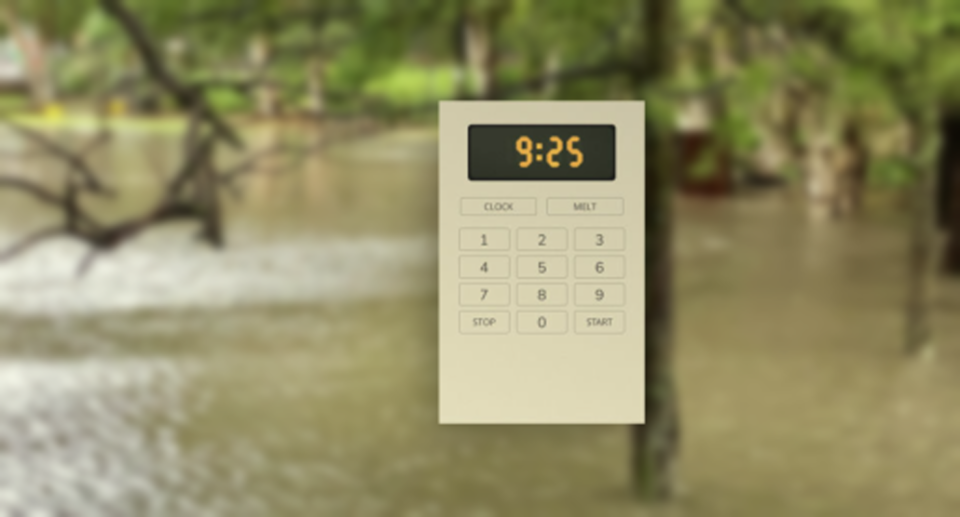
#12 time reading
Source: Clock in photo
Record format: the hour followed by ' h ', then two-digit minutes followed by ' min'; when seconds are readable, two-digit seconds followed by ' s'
9 h 25 min
